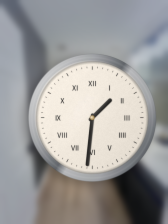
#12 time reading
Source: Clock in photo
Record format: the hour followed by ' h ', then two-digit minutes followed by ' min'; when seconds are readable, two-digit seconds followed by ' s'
1 h 31 min
